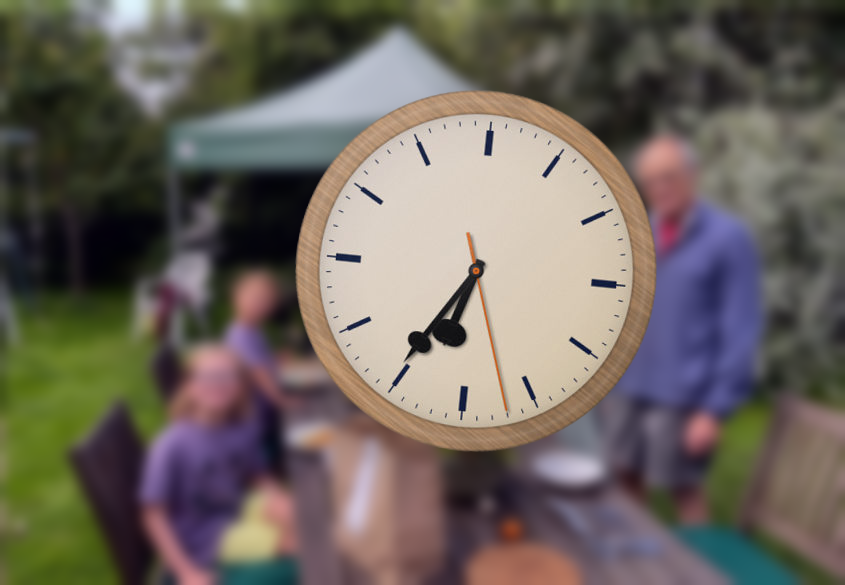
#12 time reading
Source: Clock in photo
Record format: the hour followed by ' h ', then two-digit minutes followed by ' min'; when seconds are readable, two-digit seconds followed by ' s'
6 h 35 min 27 s
